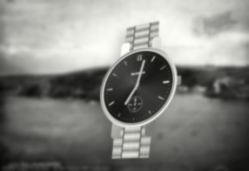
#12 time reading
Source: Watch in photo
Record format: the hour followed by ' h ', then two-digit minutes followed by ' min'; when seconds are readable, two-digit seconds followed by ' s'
7 h 02 min
